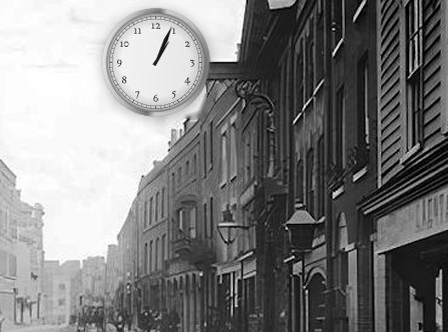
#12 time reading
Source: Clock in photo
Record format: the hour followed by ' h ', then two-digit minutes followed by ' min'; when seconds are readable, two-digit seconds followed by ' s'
1 h 04 min
